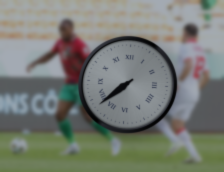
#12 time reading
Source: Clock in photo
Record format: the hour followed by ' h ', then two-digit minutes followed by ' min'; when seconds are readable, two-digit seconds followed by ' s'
7 h 38 min
